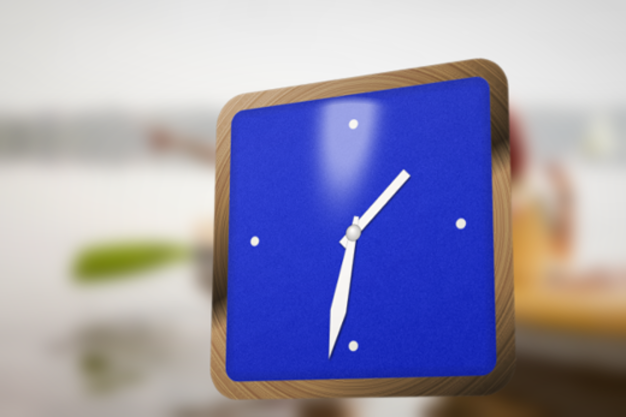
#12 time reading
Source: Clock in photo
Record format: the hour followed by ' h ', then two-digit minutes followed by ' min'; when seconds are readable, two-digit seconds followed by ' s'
1 h 32 min
